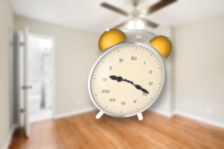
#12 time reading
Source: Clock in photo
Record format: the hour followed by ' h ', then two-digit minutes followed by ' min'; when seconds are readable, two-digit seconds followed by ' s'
9 h 19 min
